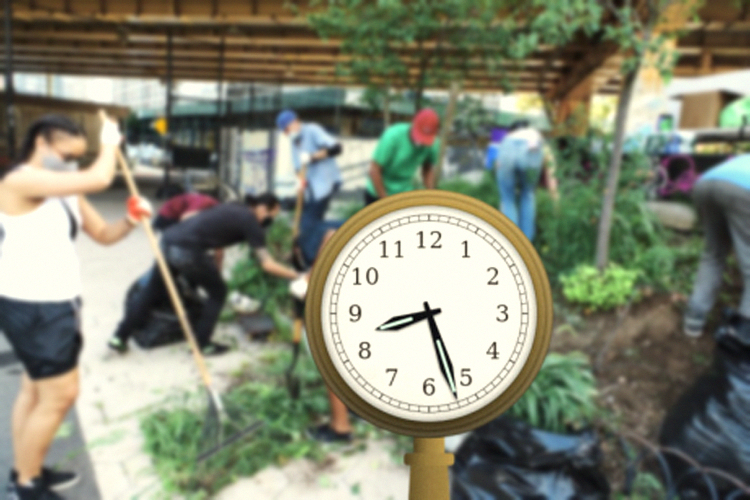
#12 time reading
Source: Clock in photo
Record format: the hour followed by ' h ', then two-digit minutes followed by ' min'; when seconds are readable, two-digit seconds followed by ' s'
8 h 27 min
